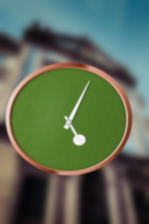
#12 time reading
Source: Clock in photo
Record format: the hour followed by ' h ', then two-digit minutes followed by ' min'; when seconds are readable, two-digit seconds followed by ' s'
5 h 04 min
